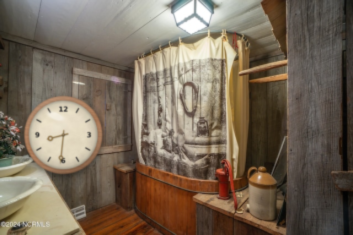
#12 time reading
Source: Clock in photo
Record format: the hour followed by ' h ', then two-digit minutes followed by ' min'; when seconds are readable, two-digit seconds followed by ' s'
8 h 31 min
